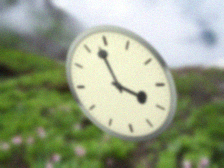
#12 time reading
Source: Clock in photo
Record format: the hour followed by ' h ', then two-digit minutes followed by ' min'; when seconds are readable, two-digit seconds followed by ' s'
3 h 58 min
